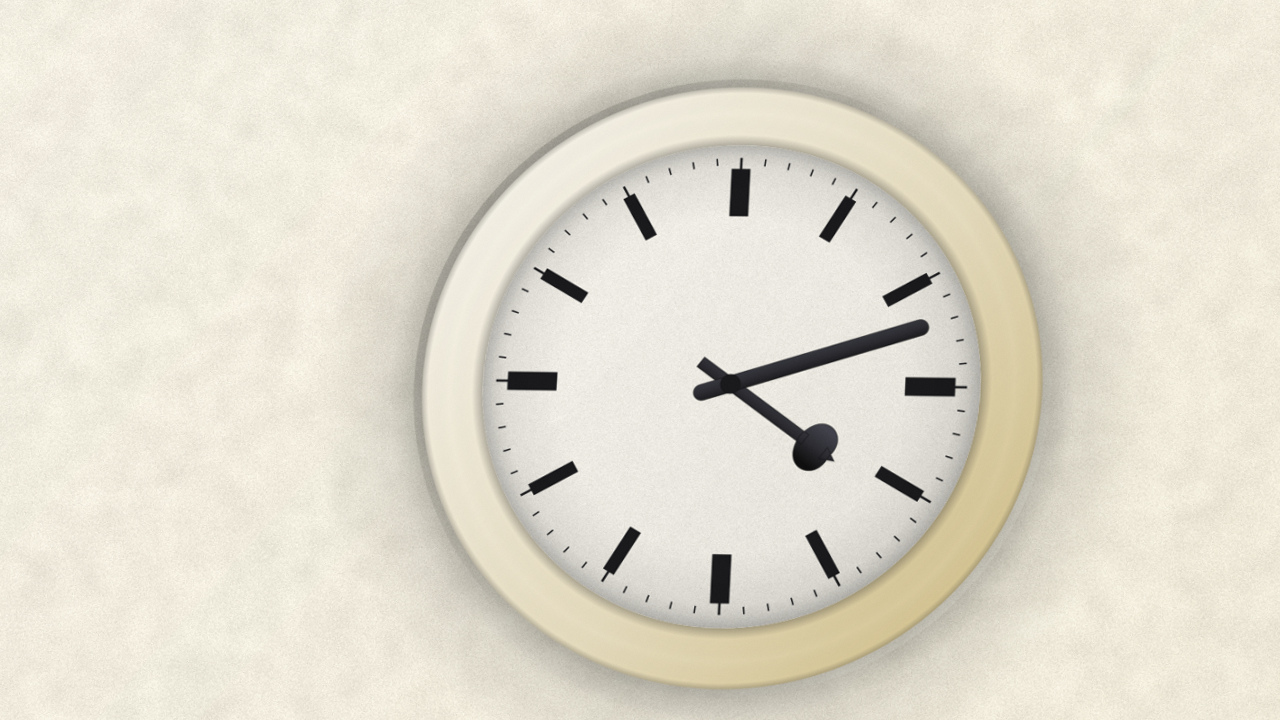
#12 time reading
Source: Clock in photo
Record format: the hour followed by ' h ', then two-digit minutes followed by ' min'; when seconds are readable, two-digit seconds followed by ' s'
4 h 12 min
